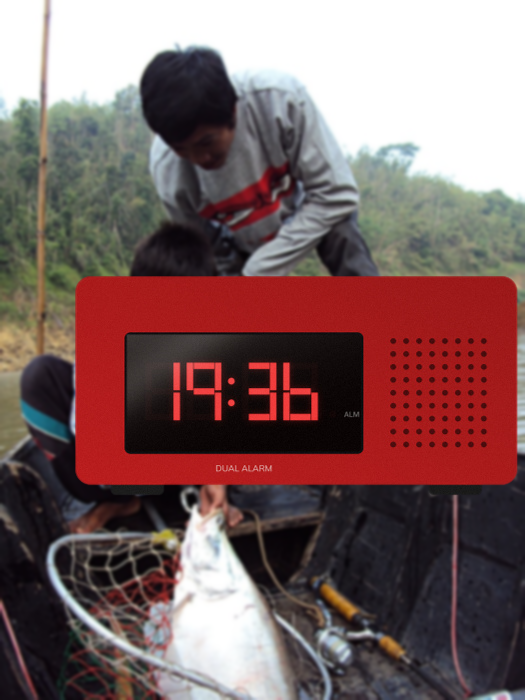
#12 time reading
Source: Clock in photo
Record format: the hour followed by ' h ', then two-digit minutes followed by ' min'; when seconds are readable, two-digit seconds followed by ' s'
19 h 36 min
